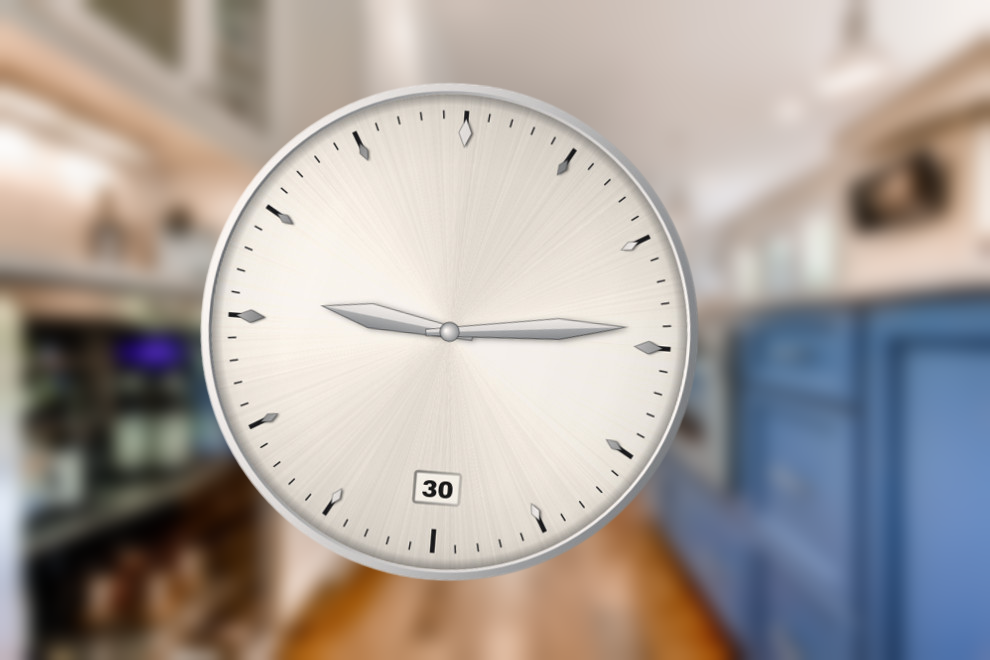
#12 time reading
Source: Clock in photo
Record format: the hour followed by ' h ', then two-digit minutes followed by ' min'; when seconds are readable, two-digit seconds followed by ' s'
9 h 14 min
